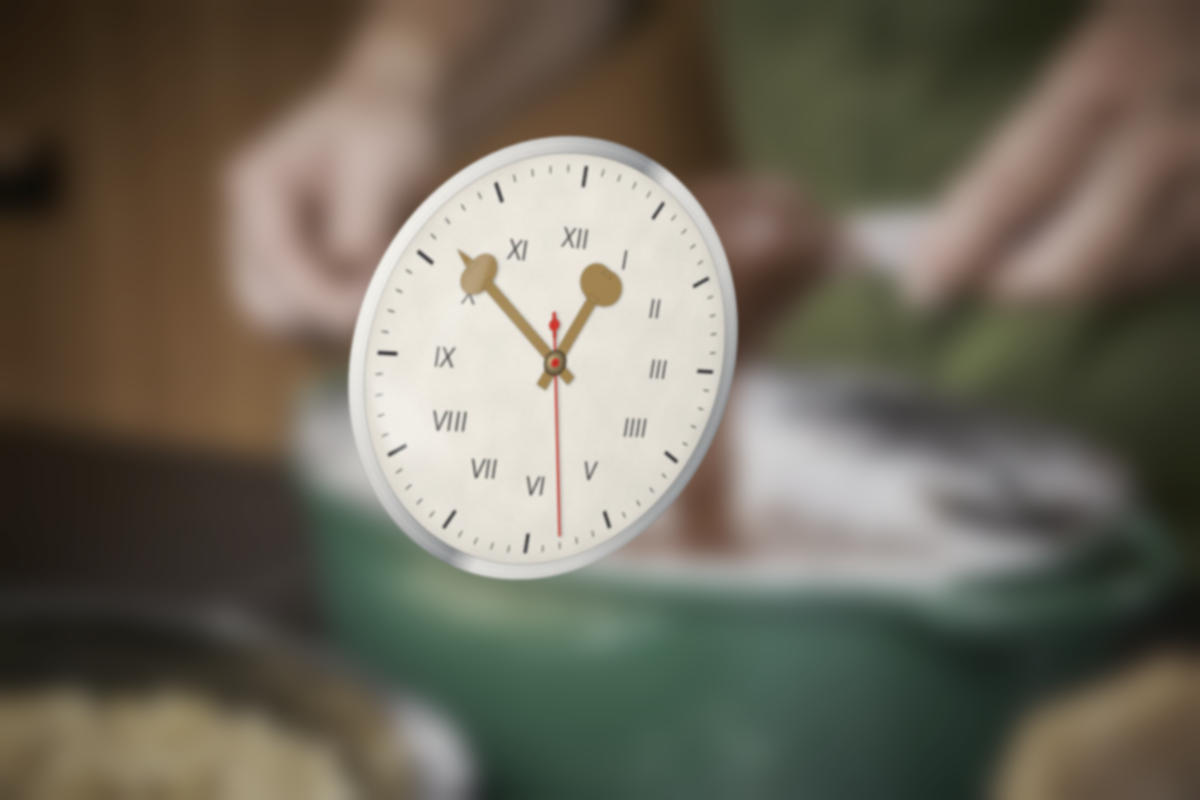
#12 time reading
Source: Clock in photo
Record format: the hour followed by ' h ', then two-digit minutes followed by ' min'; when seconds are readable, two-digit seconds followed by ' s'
12 h 51 min 28 s
